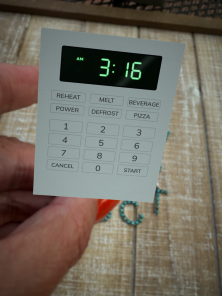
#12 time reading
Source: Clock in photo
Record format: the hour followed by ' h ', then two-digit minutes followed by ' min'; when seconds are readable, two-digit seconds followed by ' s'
3 h 16 min
